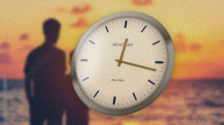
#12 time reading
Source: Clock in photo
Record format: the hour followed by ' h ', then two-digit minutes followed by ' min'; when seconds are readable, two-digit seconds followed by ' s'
12 h 17 min
